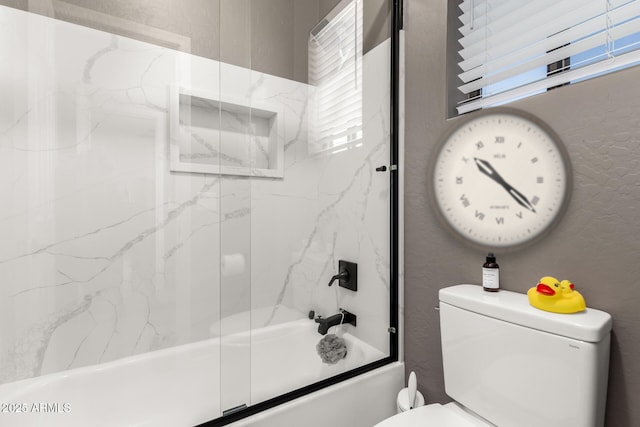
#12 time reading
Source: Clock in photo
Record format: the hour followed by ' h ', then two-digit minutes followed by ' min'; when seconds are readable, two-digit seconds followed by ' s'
10 h 22 min
